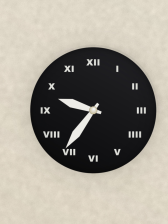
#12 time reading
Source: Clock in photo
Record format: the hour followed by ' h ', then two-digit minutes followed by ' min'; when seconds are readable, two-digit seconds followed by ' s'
9 h 36 min
